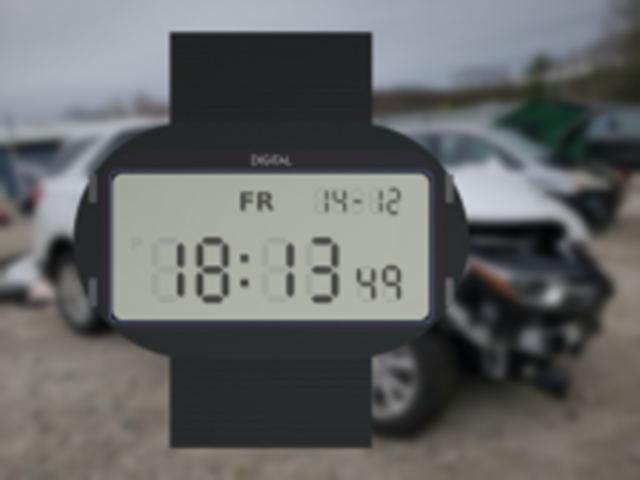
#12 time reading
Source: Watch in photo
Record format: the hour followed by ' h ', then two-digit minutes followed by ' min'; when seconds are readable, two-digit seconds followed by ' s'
18 h 13 min 49 s
